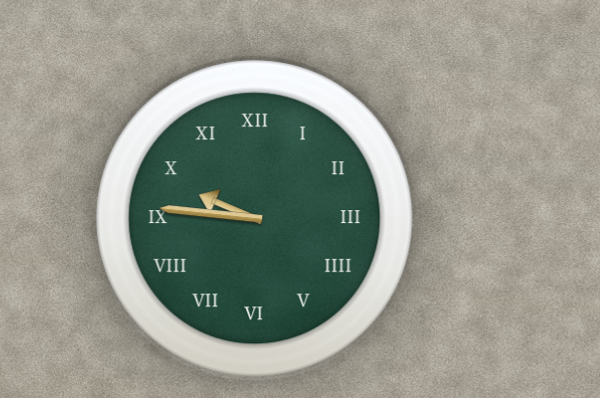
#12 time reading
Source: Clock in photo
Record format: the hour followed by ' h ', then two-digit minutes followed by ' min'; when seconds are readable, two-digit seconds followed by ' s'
9 h 46 min
